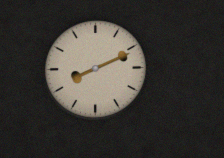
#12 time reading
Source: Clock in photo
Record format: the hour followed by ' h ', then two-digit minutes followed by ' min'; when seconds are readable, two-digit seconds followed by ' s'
8 h 11 min
